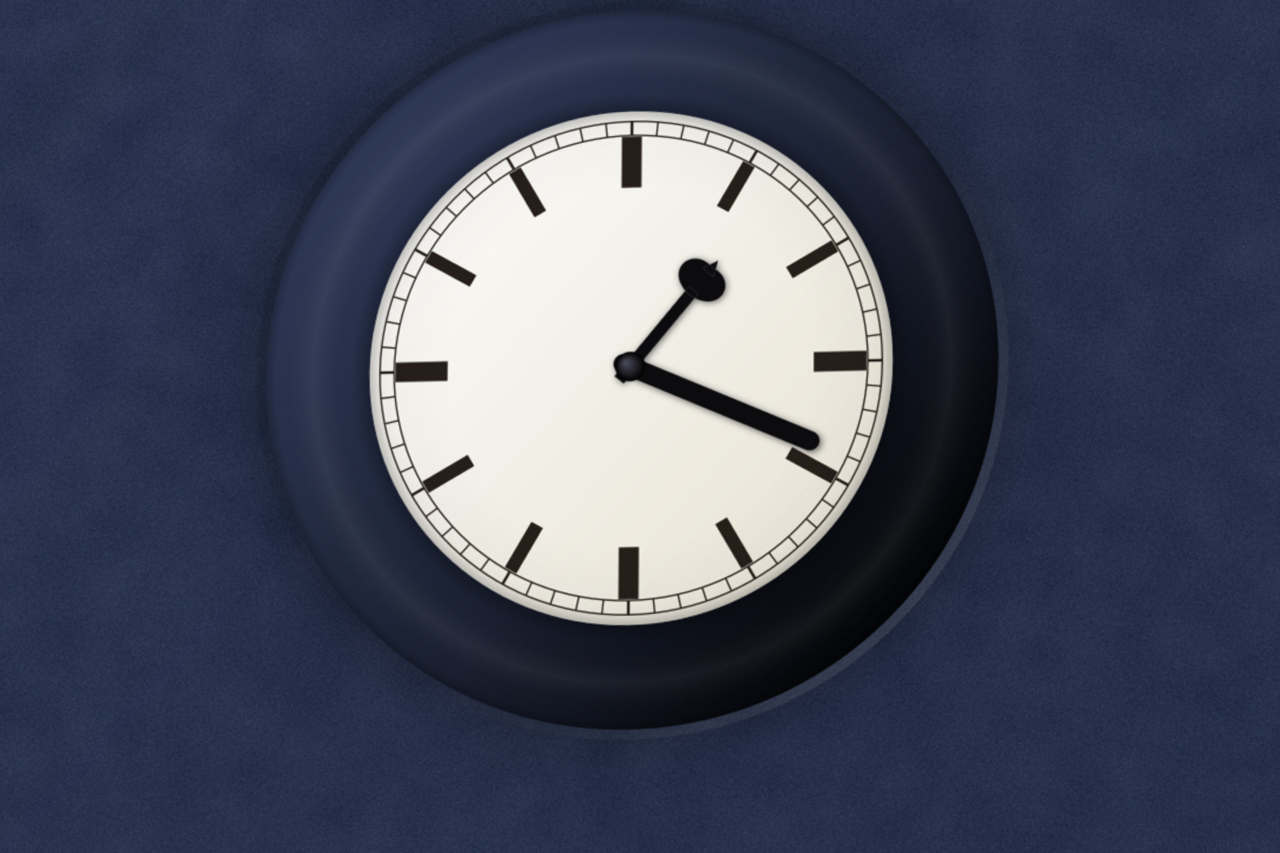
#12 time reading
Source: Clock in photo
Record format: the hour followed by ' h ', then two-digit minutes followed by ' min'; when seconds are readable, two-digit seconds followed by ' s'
1 h 19 min
